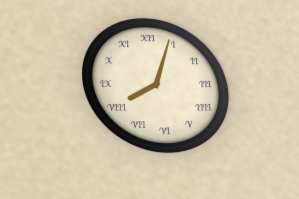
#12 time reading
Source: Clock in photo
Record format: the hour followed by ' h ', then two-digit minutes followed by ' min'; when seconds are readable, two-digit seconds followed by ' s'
8 h 04 min
